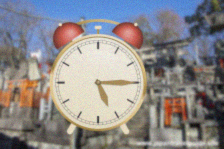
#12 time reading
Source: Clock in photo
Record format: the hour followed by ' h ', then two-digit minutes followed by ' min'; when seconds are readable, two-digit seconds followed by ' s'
5 h 15 min
